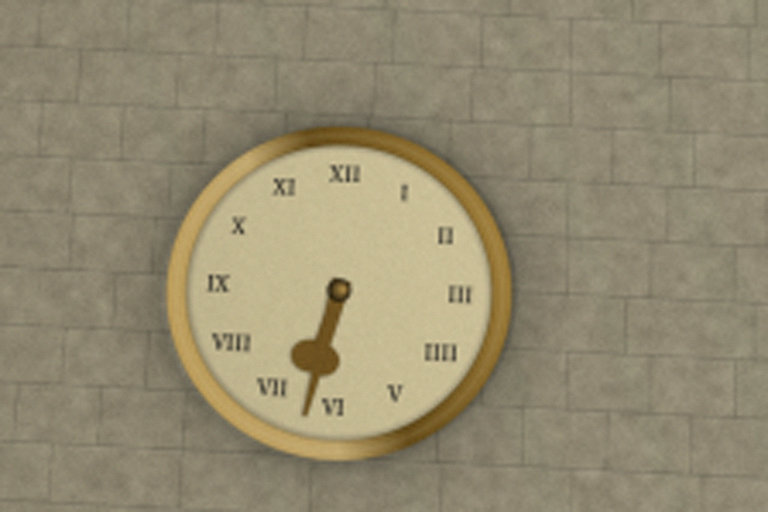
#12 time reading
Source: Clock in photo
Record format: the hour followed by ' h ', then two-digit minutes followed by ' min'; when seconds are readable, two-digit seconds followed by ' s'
6 h 32 min
